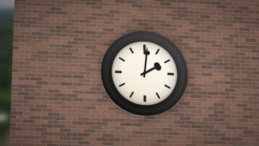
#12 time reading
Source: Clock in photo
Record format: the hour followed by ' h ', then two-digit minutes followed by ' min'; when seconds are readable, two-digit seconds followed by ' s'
2 h 01 min
